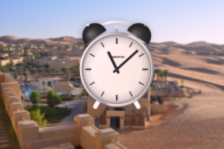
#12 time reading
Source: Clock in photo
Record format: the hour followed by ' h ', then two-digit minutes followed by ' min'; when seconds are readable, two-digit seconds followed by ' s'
11 h 08 min
